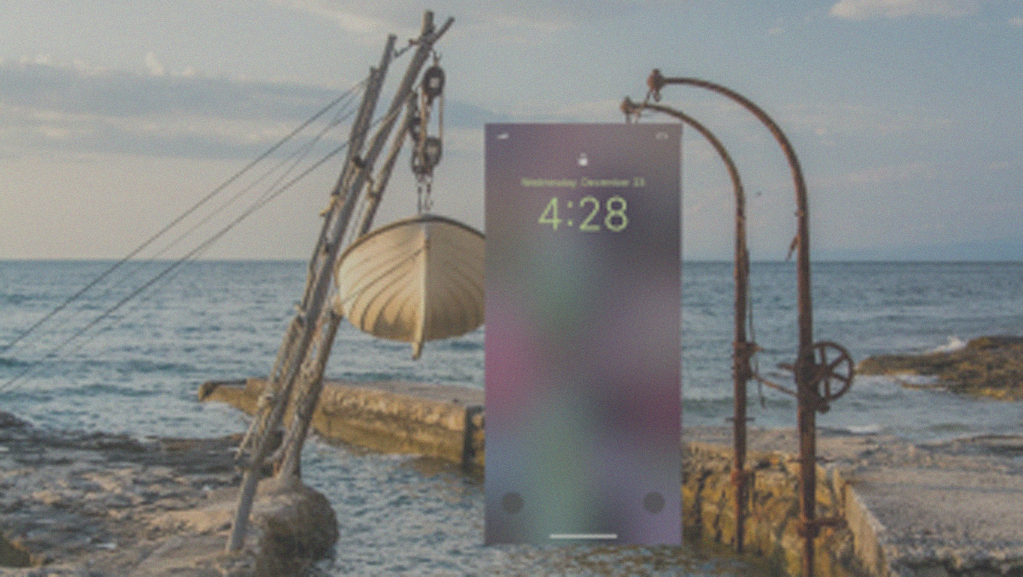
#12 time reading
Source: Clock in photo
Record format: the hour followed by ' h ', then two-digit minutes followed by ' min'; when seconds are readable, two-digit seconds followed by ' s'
4 h 28 min
